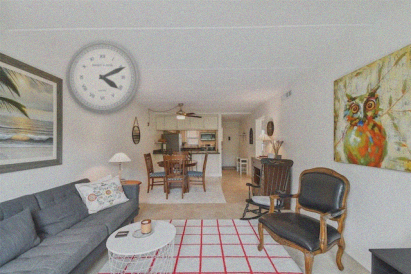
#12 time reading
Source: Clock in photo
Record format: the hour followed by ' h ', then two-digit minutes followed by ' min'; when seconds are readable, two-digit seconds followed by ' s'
4 h 11 min
